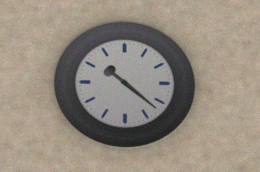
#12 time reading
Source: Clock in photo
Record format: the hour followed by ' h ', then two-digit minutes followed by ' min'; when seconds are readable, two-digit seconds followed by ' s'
10 h 22 min
